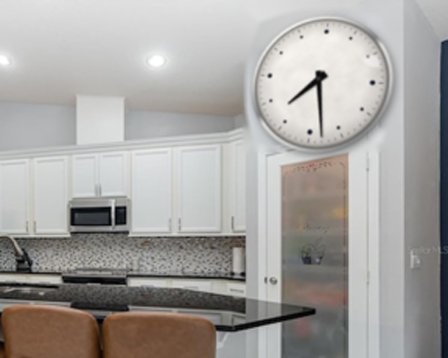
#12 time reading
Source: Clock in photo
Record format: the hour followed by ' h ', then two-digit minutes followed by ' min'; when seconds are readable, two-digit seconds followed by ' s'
7 h 28 min
